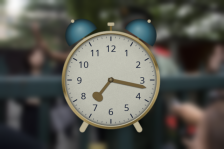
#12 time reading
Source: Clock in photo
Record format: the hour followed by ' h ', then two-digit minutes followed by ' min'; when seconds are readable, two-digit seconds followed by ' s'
7 h 17 min
